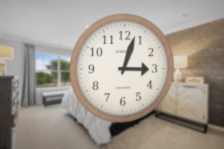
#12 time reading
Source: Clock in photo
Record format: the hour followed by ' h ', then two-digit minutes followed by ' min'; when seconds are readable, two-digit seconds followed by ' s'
3 h 03 min
